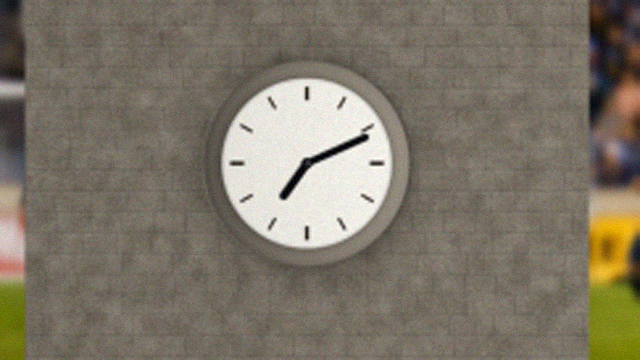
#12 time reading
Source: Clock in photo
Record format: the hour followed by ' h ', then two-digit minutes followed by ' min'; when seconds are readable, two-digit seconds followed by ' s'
7 h 11 min
